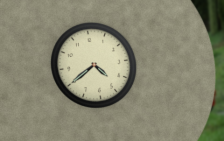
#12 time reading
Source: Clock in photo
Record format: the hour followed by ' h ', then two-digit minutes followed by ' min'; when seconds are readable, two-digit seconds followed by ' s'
4 h 40 min
